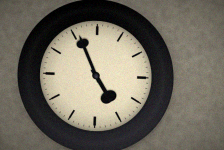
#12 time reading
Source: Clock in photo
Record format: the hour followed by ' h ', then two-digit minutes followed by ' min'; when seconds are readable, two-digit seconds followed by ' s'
4 h 56 min
